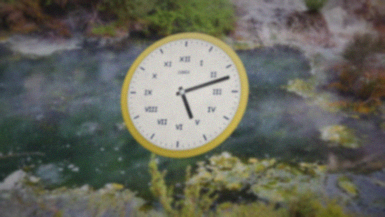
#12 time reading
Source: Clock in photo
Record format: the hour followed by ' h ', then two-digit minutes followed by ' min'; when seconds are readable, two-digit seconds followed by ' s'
5 h 12 min
